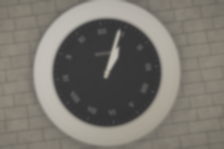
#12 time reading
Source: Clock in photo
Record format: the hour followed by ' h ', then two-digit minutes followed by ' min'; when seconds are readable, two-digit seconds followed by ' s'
1 h 04 min
